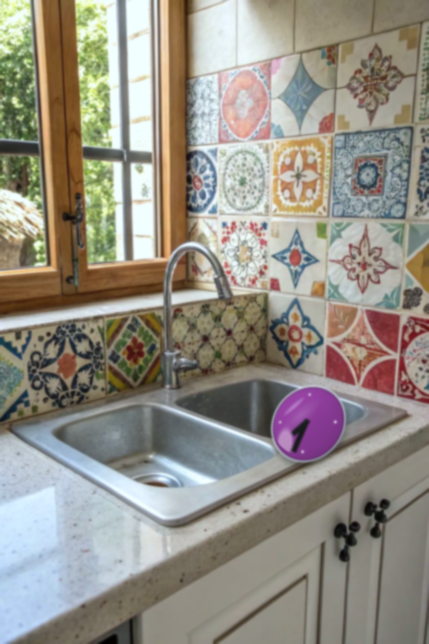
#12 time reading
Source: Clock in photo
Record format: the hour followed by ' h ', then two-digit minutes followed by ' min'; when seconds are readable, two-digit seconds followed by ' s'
7 h 33 min
